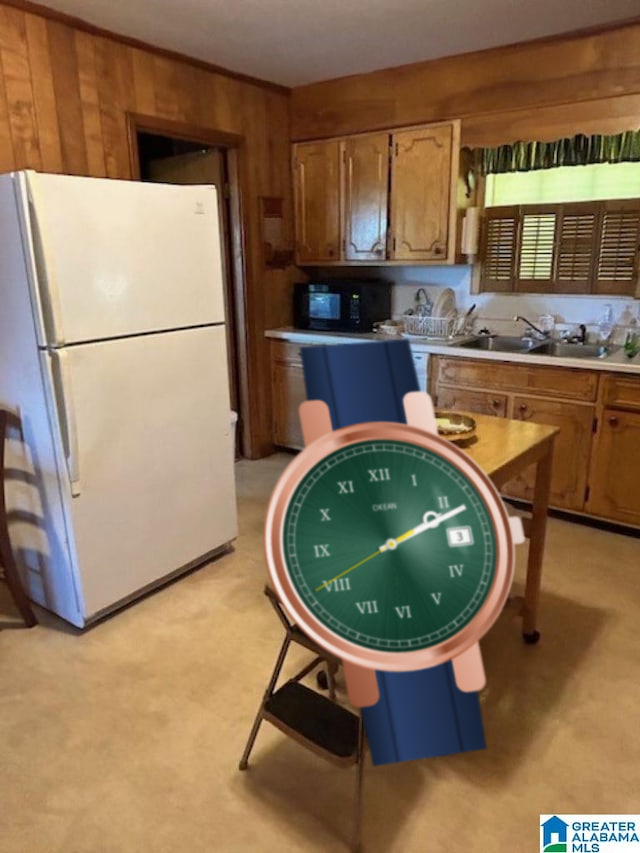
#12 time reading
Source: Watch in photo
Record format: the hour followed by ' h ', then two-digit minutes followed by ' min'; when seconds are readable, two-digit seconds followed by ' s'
2 h 11 min 41 s
